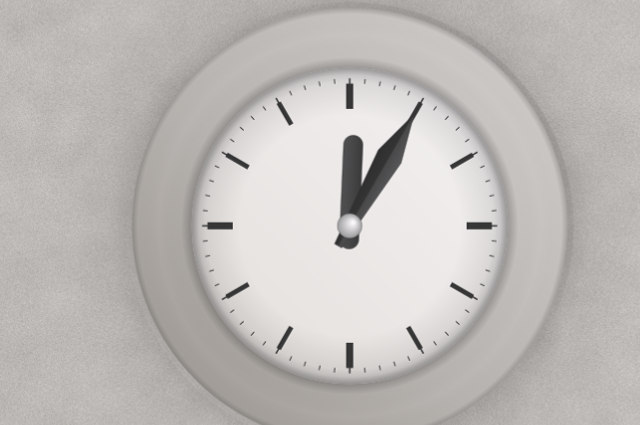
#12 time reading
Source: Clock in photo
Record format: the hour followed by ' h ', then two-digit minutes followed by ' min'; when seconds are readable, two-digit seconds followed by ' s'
12 h 05 min
